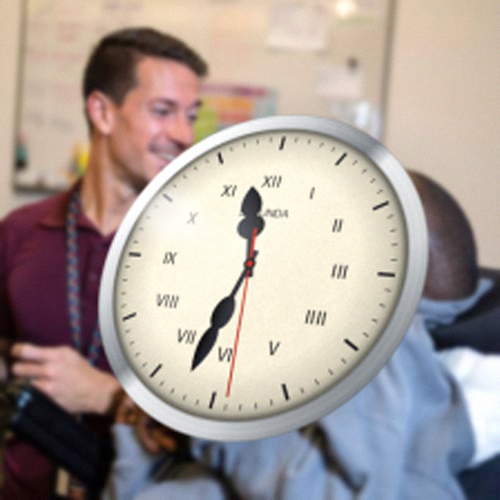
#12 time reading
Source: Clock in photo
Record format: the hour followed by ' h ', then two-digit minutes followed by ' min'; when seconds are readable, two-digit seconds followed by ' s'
11 h 32 min 29 s
